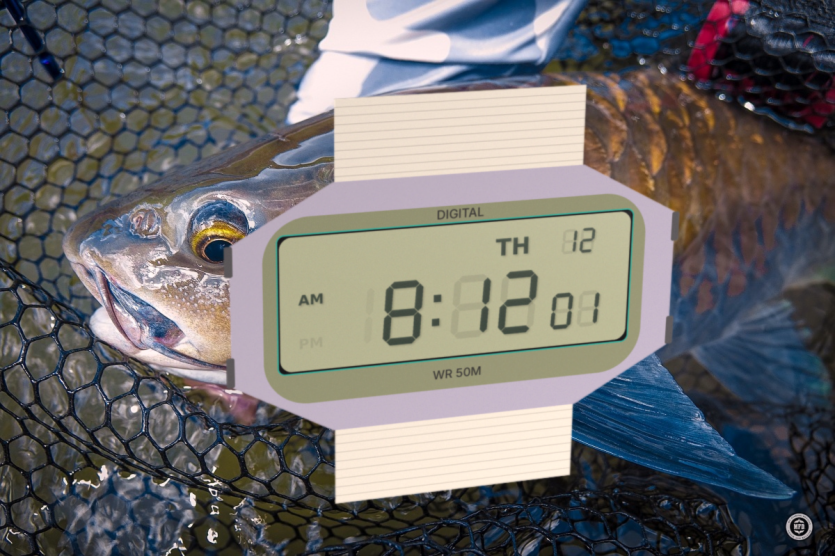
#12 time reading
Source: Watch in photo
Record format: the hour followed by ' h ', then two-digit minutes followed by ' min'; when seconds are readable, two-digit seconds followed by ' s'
8 h 12 min 01 s
